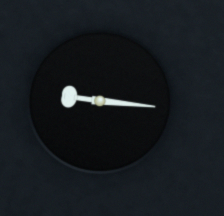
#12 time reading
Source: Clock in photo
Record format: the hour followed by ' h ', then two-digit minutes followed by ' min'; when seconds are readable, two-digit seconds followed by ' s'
9 h 16 min
